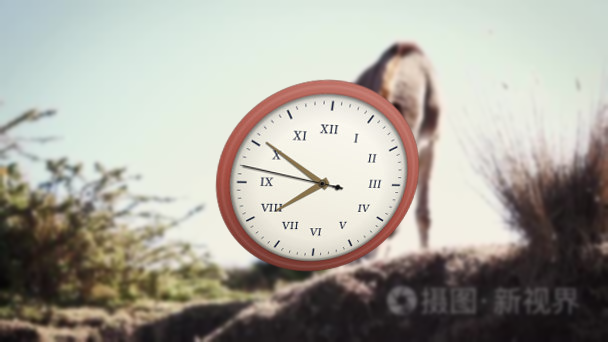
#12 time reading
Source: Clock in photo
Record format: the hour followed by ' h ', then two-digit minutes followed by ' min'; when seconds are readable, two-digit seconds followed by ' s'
7 h 50 min 47 s
